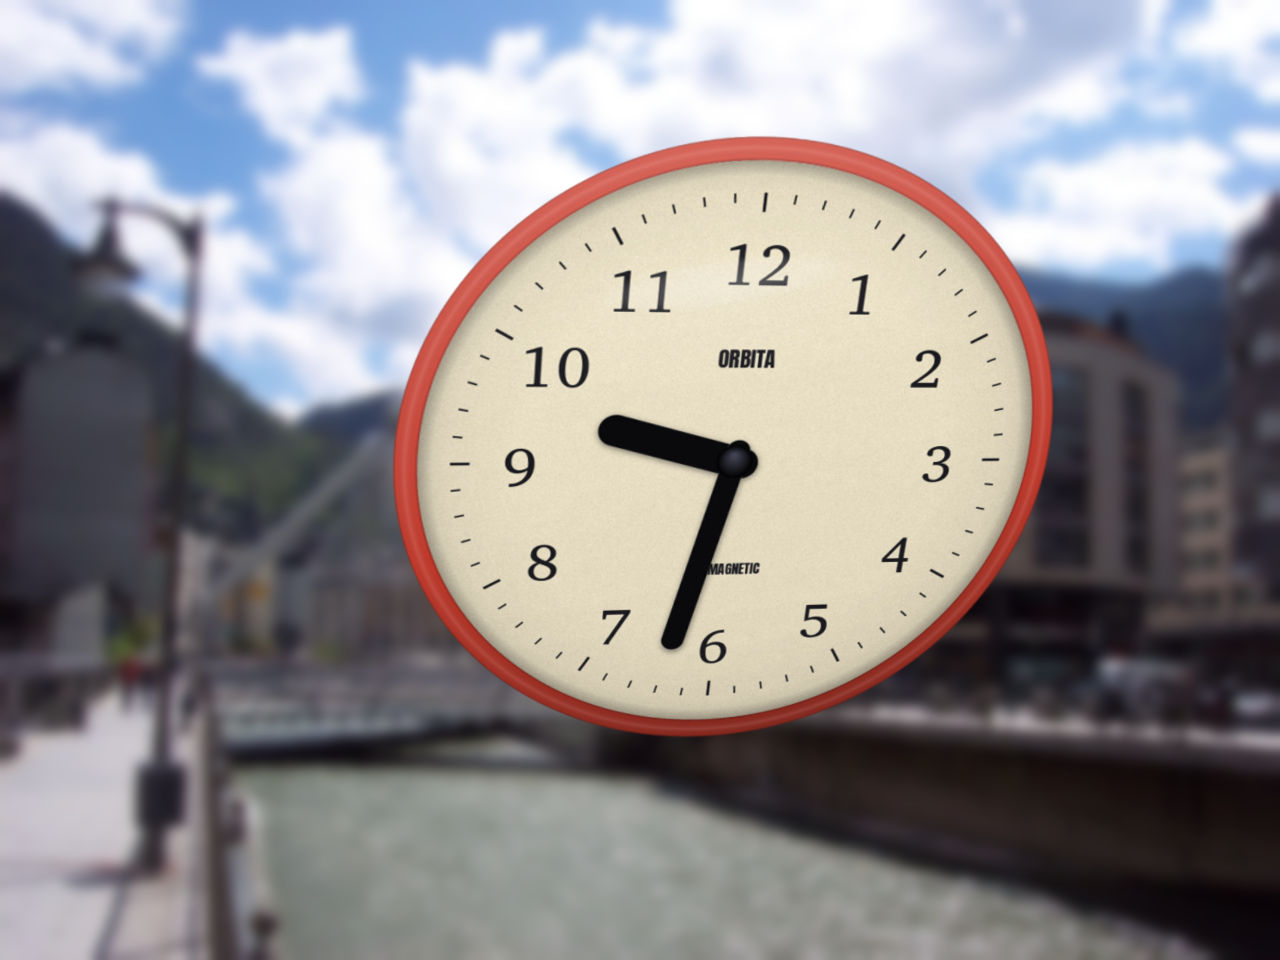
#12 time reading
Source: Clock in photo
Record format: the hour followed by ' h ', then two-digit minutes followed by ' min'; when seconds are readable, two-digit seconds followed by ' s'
9 h 32 min
